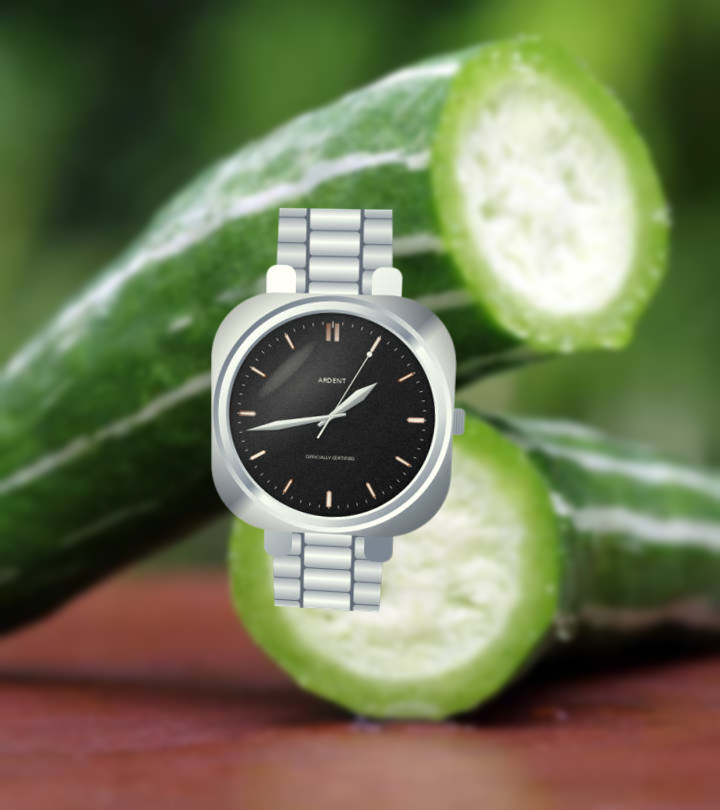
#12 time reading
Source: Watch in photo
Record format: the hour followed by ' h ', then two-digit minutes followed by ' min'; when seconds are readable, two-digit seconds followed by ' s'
1 h 43 min 05 s
